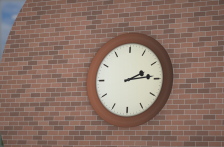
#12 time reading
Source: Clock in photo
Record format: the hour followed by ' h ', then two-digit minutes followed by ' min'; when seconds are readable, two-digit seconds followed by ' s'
2 h 14 min
